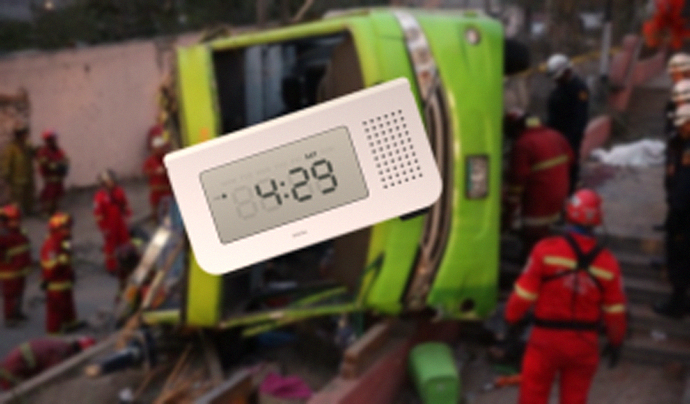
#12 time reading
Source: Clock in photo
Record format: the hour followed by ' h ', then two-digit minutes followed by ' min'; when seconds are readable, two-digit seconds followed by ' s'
4 h 29 min
